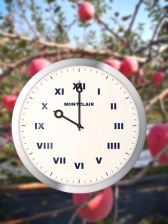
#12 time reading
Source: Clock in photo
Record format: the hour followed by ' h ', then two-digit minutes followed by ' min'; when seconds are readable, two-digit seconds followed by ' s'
10 h 00 min
